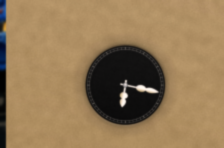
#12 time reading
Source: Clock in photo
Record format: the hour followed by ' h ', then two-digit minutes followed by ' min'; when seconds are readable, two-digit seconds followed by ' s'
6 h 17 min
